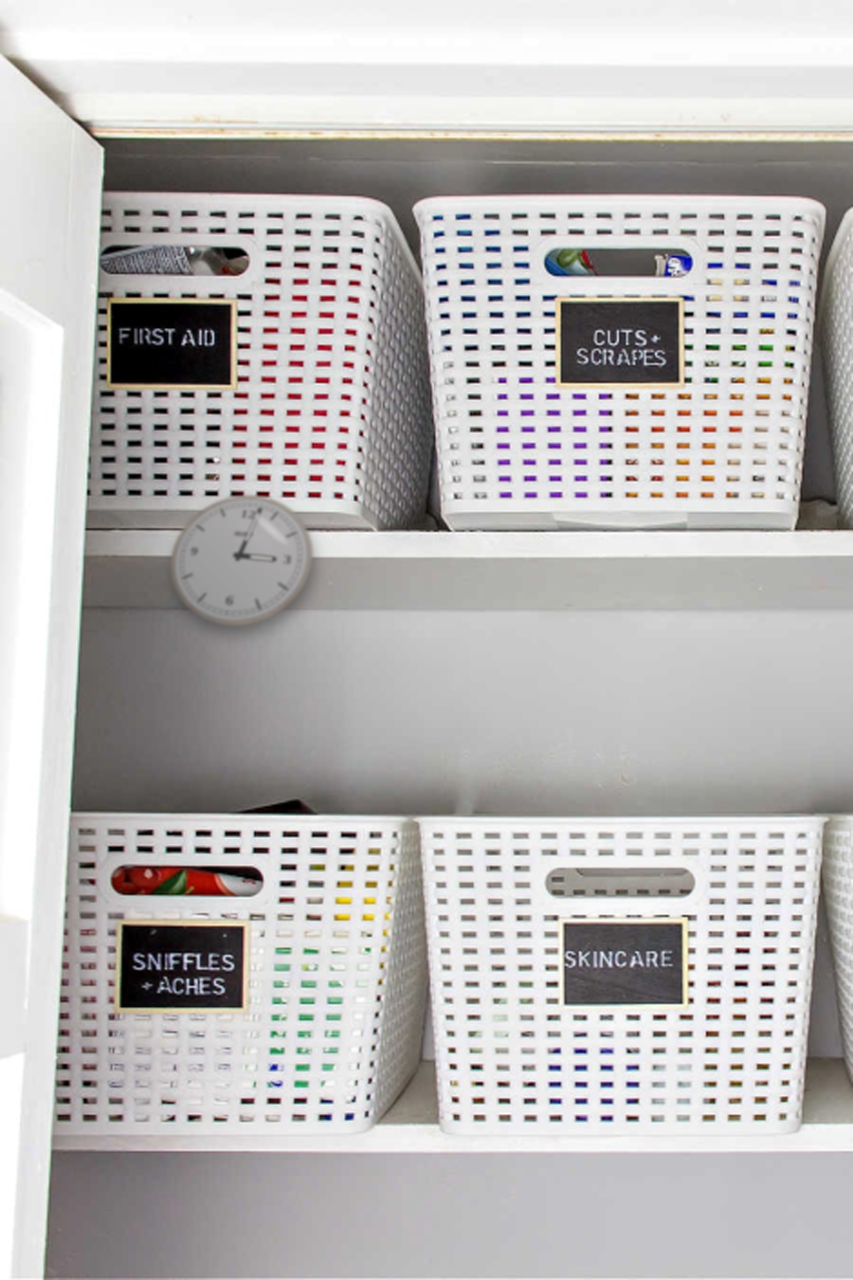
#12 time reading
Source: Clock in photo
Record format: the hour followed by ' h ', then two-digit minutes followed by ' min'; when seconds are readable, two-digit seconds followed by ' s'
3 h 02 min
